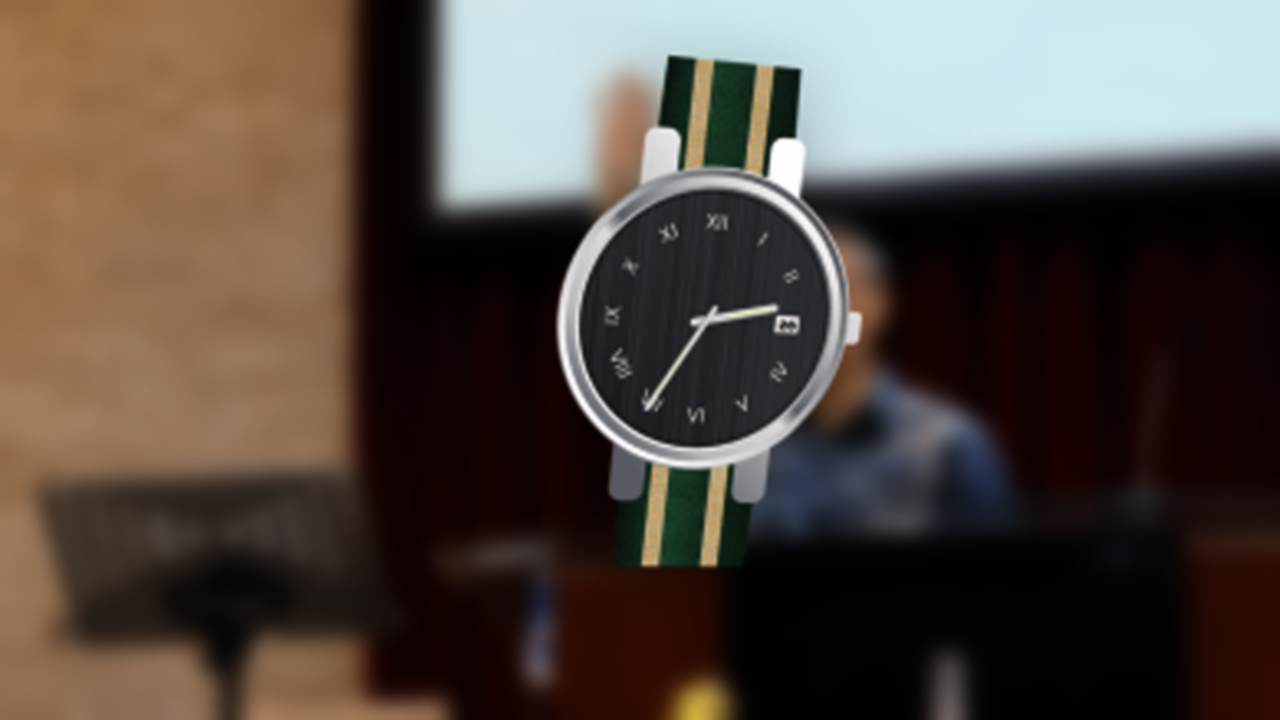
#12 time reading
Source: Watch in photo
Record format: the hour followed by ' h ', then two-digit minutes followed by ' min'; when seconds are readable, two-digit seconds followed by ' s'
2 h 35 min
